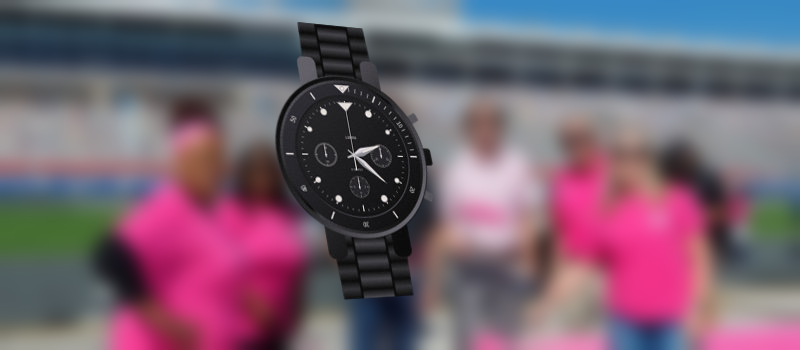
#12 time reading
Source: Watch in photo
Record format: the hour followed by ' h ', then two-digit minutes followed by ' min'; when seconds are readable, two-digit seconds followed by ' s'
2 h 22 min
